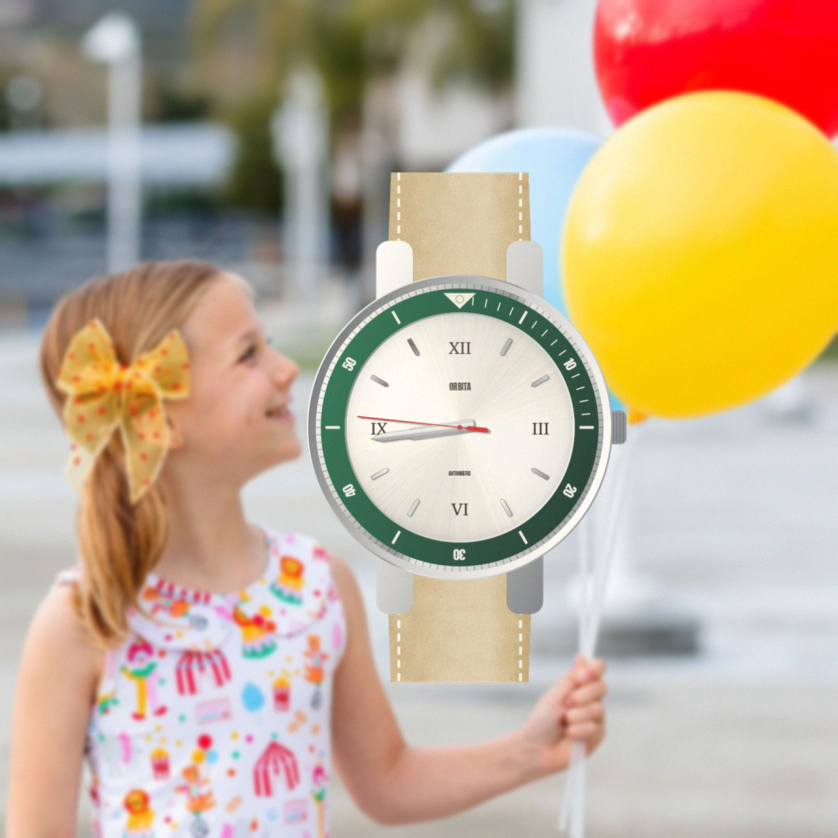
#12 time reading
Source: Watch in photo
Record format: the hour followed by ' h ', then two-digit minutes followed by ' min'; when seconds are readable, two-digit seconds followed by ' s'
8 h 43 min 46 s
